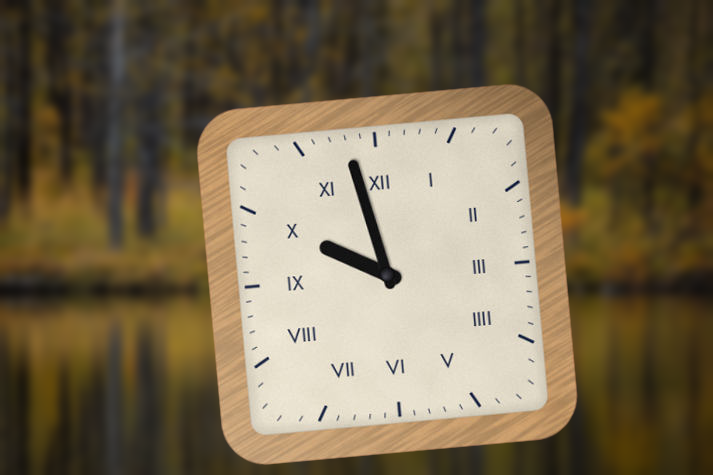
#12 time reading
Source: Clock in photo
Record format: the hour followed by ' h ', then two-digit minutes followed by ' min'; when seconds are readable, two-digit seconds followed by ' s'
9 h 58 min
